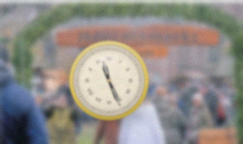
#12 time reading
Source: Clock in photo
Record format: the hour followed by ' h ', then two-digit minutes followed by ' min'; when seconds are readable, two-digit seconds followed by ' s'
11 h 26 min
